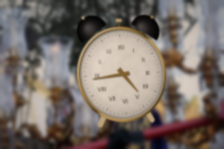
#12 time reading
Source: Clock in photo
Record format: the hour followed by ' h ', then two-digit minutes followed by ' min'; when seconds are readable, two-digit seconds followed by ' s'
4 h 44 min
